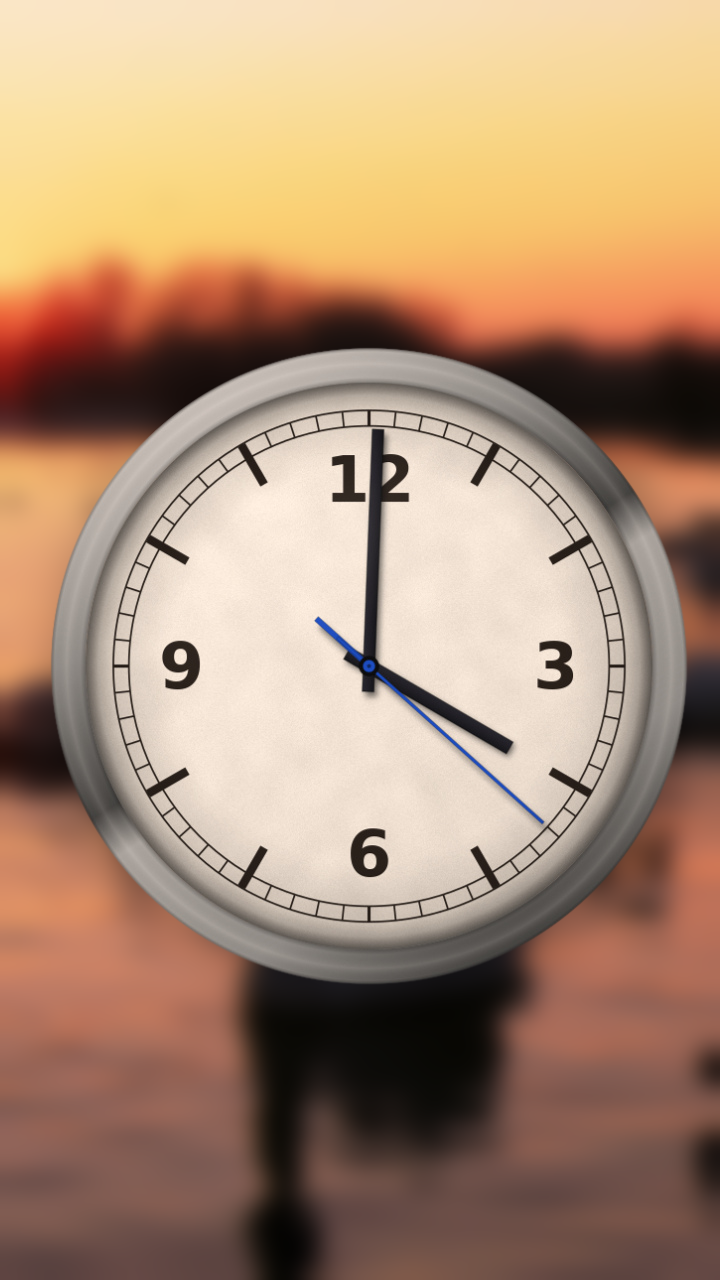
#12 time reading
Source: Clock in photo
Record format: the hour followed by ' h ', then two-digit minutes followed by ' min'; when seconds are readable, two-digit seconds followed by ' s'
4 h 00 min 22 s
